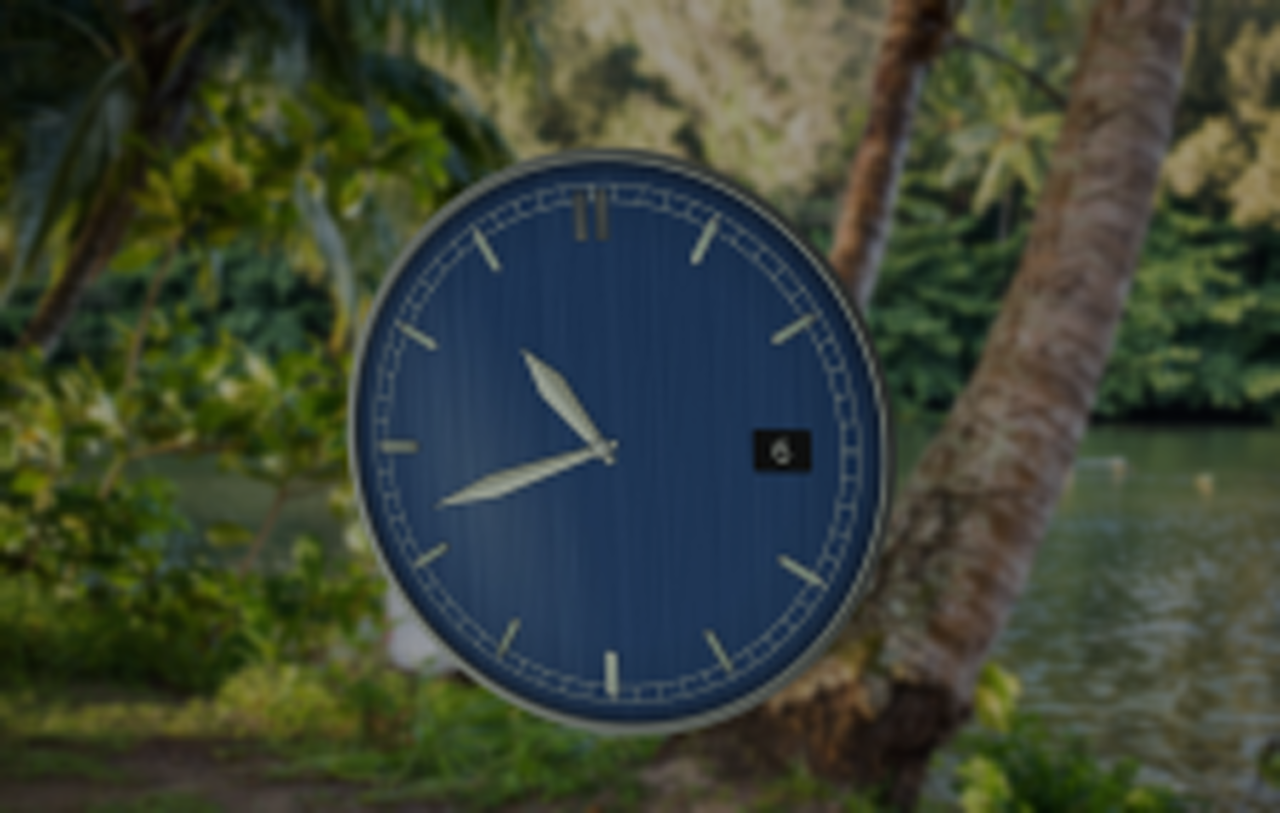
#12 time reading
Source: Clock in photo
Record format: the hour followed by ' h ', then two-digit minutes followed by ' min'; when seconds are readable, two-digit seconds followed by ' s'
10 h 42 min
